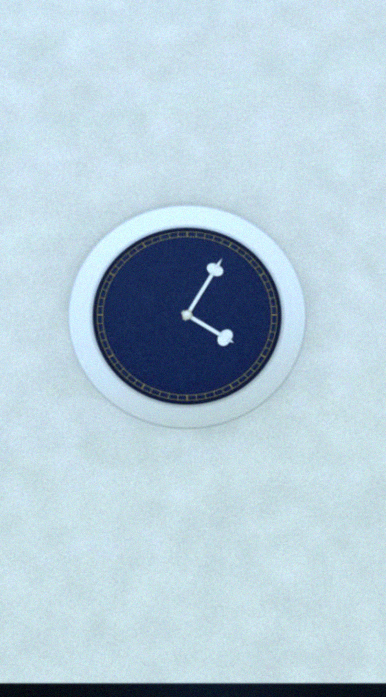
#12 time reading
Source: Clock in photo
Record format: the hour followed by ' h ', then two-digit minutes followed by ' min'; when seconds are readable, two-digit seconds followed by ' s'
4 h 05 min
